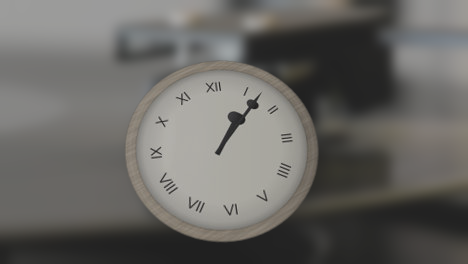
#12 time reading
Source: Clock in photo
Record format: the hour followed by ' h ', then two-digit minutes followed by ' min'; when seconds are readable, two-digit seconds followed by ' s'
1 h 07 min
